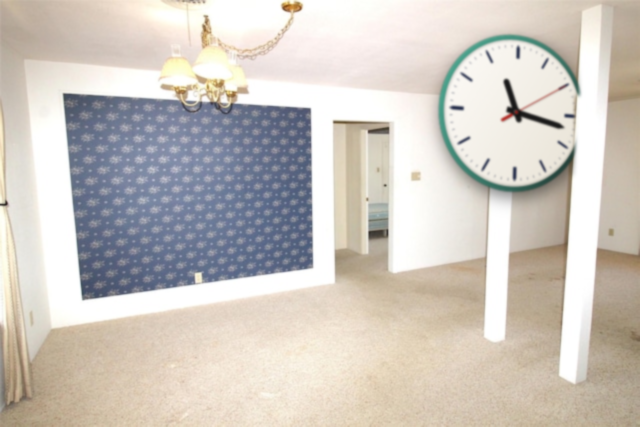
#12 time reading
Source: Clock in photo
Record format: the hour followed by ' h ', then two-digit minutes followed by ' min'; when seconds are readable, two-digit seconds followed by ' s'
11 h 17 min 10 s
